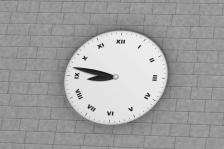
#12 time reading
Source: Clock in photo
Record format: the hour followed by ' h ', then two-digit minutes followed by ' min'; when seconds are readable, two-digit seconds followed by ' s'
8 h 47 min
